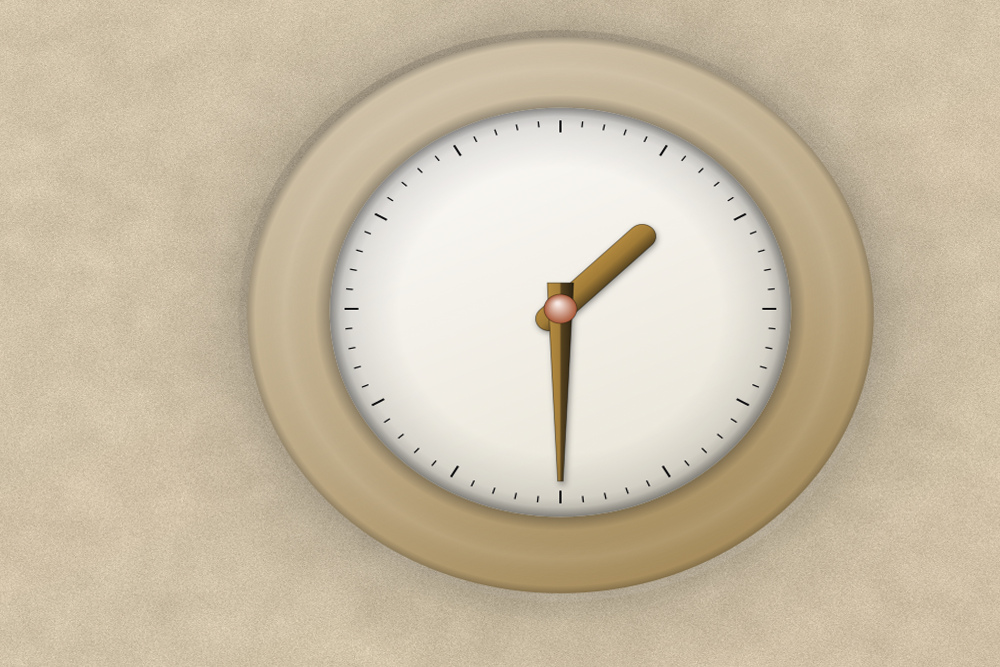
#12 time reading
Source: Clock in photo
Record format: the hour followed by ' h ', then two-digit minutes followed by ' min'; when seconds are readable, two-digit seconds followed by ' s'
1 h 30 min
